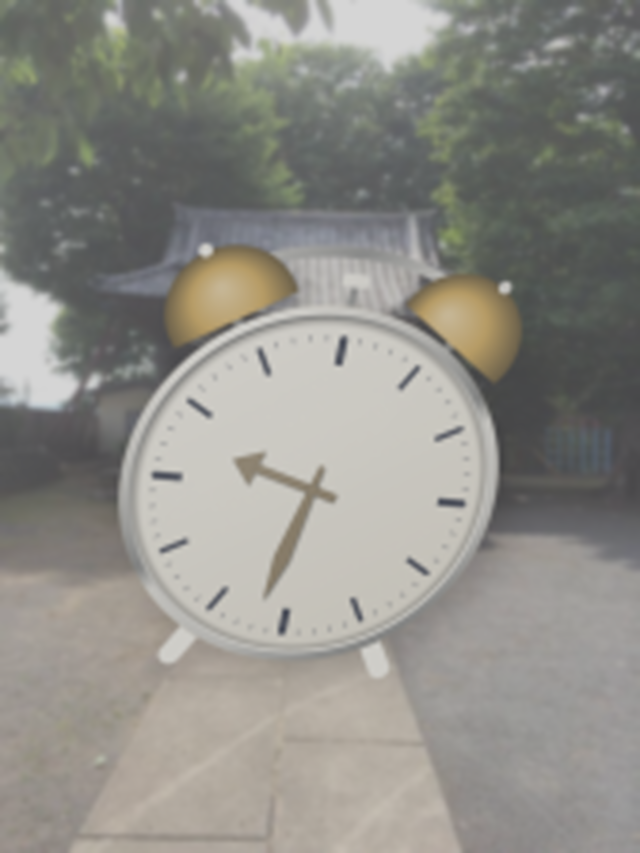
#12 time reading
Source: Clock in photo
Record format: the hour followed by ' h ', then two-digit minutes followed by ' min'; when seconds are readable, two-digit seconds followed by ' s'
9 h 32 min
